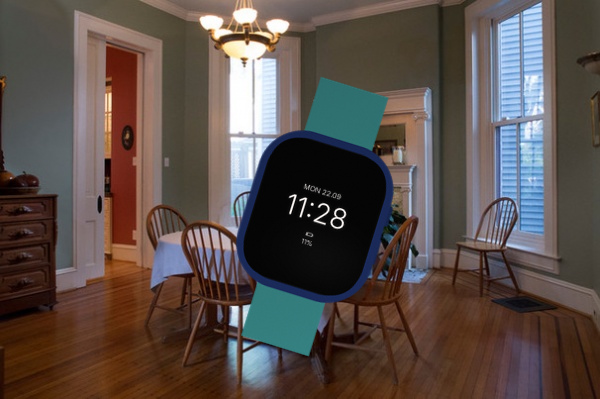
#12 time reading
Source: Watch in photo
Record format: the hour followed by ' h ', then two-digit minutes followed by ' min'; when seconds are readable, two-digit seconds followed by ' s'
11 h 28 min
